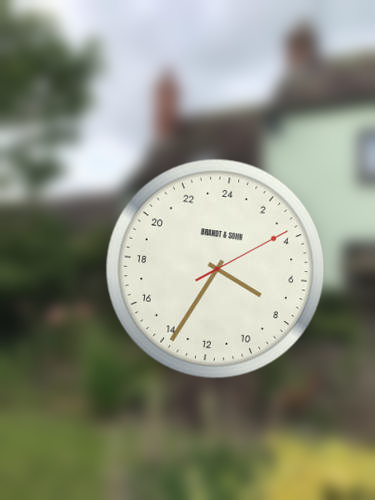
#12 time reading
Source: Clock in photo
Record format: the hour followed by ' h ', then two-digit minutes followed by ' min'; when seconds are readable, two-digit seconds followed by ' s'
7 h 34 min 09 s
